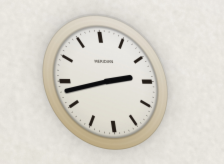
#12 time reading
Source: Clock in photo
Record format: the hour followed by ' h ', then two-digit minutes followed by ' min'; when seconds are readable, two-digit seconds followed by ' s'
2 h 43 min
